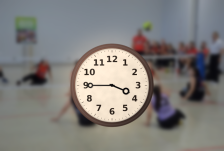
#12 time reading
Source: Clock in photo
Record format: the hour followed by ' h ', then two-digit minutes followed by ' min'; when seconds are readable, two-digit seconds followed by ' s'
3 h 45 min
